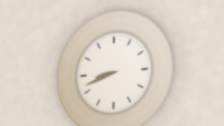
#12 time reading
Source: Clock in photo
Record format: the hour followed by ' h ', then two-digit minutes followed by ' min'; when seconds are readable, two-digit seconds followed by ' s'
8 h 42 min
